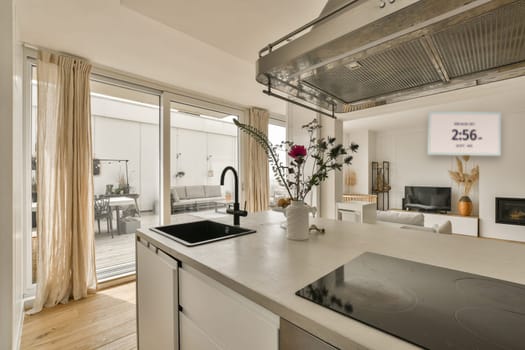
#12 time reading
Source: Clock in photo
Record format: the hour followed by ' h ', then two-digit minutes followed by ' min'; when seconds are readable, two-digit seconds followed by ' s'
2 h 56 min
